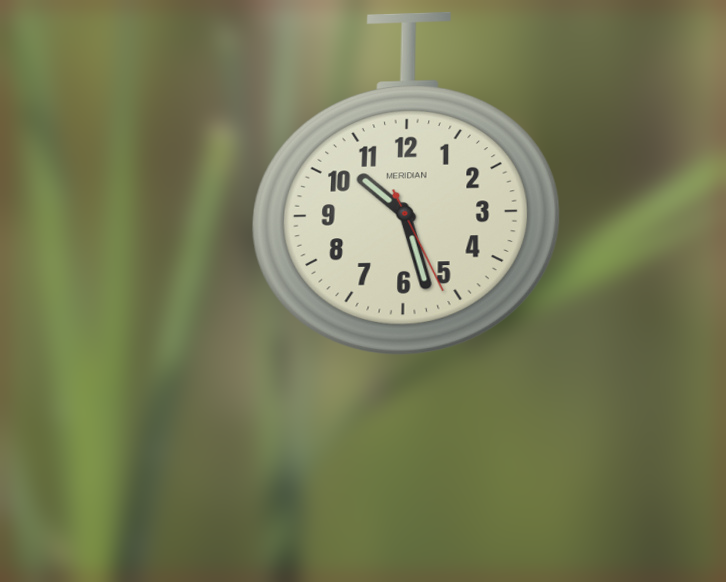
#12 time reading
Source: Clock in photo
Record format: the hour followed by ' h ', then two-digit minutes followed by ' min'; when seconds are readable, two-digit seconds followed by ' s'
10 h 27 min 26 s
